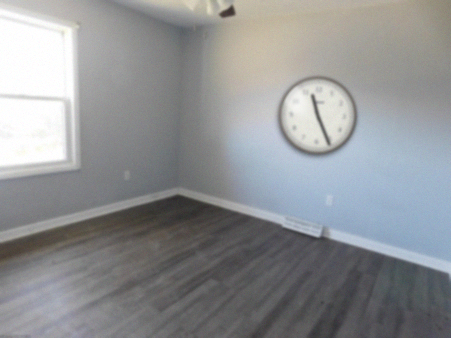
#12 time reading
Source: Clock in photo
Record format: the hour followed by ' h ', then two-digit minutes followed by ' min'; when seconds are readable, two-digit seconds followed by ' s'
11 h 26 min
